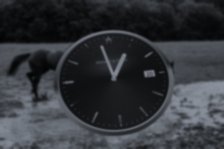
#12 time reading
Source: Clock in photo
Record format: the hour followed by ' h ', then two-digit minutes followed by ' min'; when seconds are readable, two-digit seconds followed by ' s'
12 h 58 min
